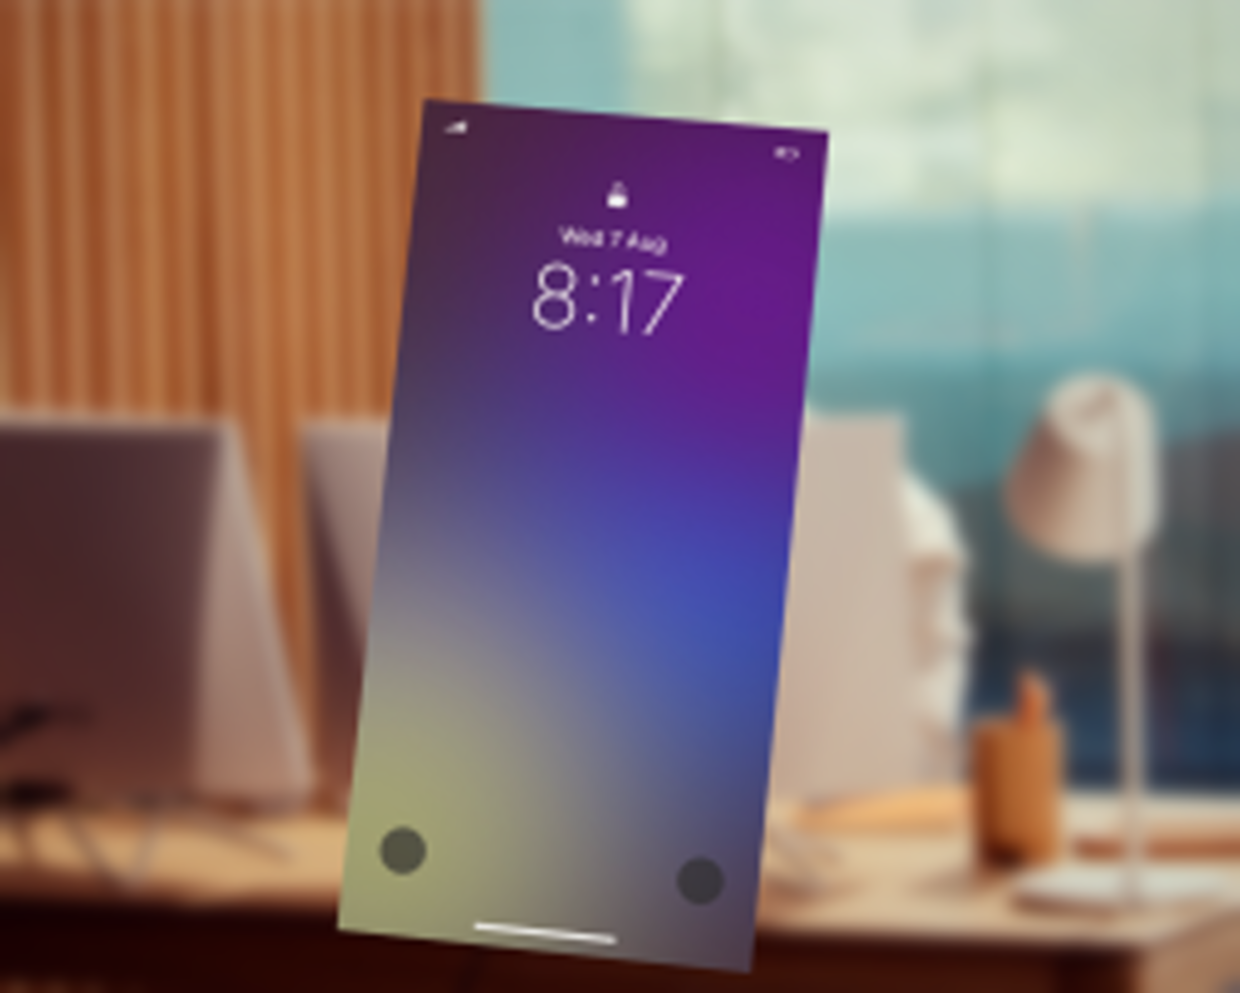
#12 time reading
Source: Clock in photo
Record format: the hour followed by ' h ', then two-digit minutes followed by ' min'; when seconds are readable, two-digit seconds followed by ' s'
8 h 17 min
